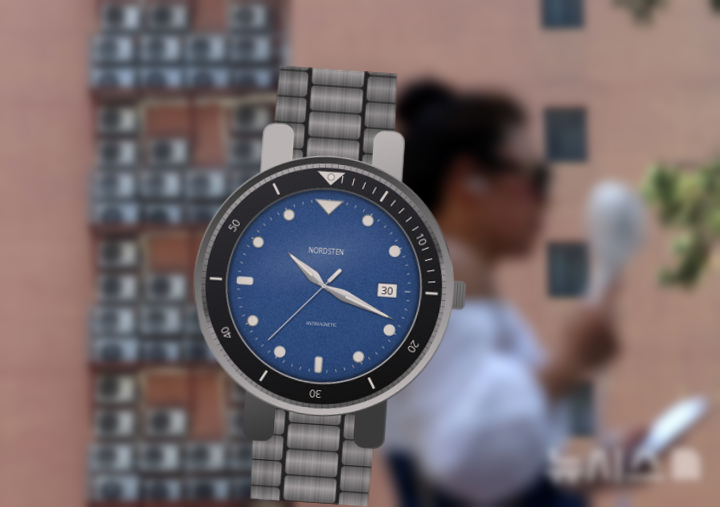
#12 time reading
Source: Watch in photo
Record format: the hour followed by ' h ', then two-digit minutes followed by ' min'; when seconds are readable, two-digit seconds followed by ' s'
10 h 18 min 37 s
